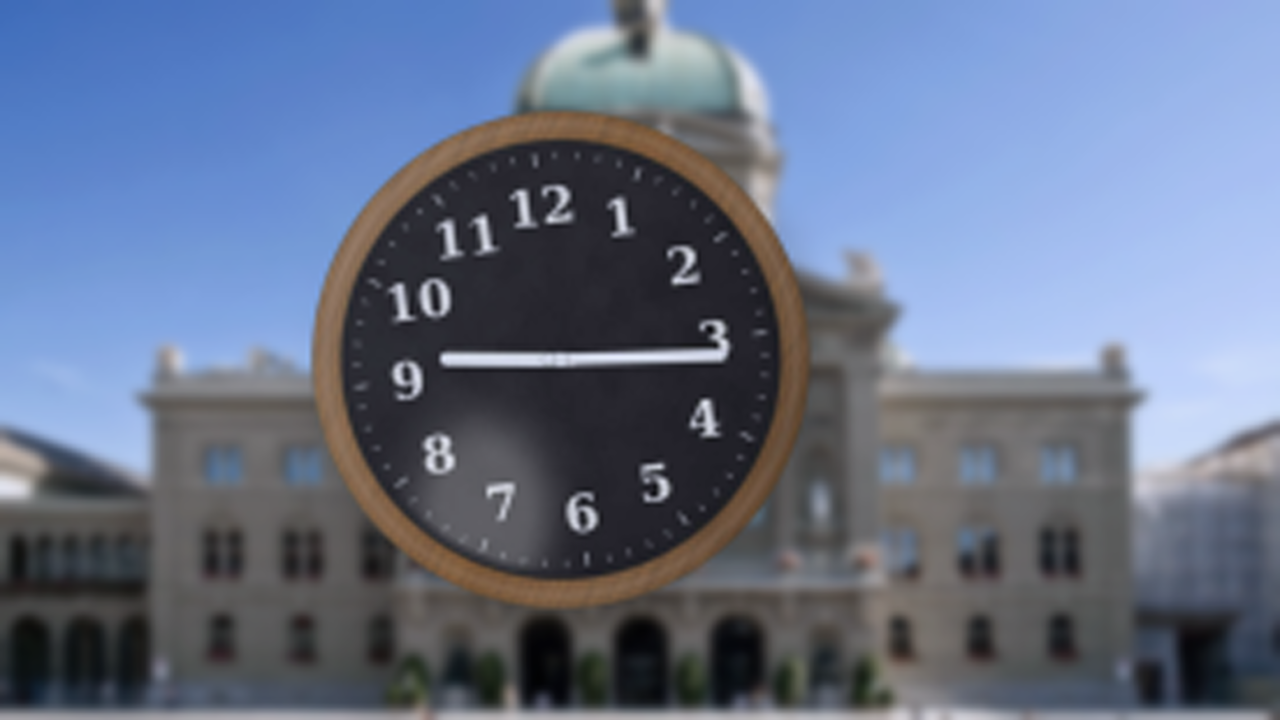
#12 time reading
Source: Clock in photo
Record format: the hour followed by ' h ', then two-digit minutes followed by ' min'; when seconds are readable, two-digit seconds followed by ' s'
9 h 16 min
